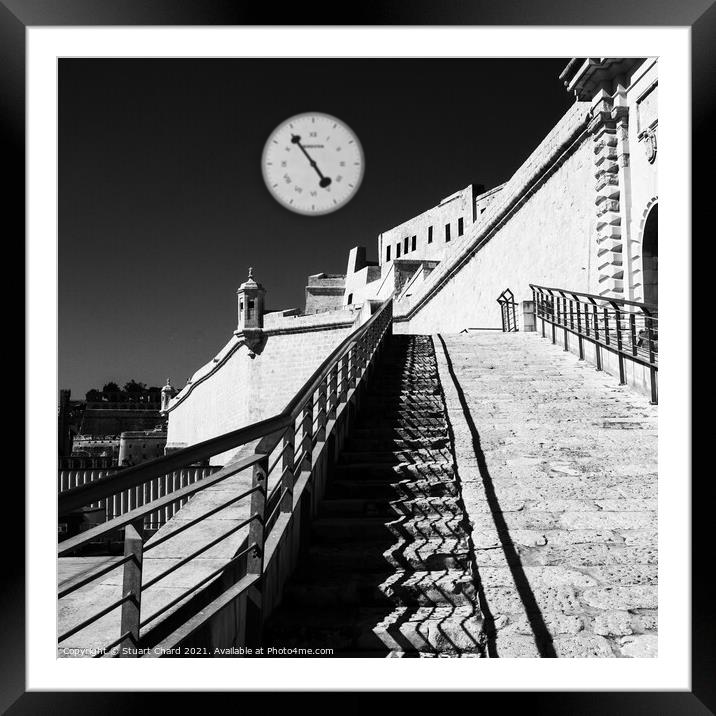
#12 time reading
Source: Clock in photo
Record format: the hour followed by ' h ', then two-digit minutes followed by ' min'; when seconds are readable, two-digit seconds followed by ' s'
4 h 54 min
